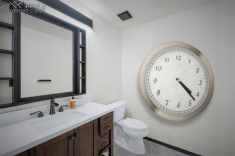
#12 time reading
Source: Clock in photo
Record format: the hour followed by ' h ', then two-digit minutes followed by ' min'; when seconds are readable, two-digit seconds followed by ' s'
4 h 23 min
